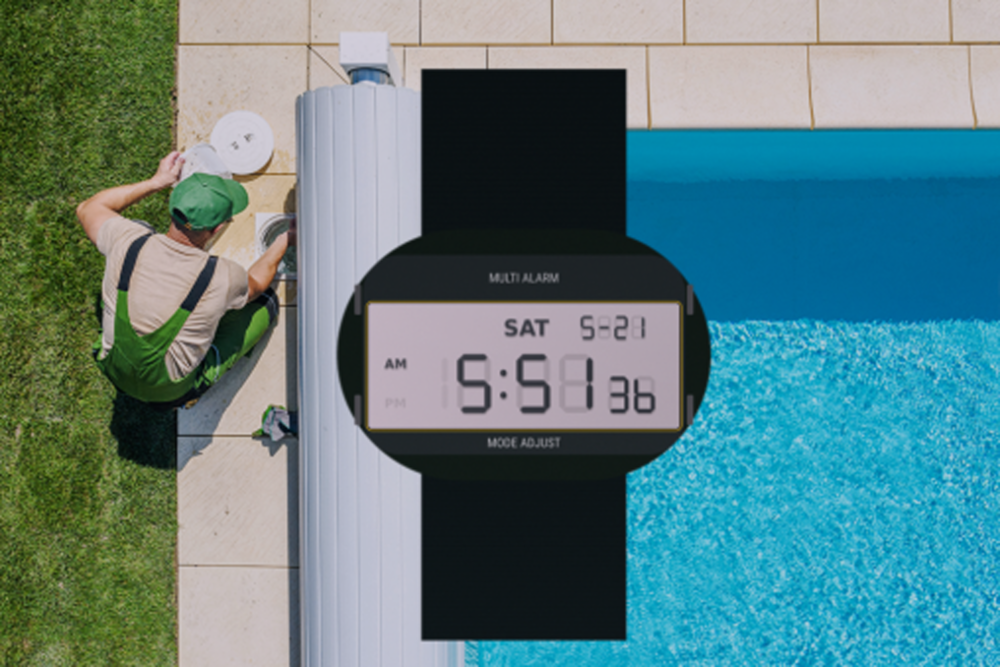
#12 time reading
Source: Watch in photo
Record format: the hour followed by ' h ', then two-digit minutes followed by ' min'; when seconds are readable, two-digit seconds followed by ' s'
5 h 51 min 36 s
